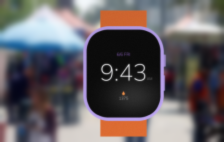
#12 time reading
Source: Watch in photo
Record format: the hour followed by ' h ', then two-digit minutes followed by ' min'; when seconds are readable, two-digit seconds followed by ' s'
9 h 43 min
